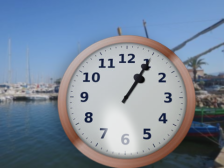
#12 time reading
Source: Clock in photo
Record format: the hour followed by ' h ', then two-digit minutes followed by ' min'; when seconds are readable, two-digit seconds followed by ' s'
1 h 05 min
